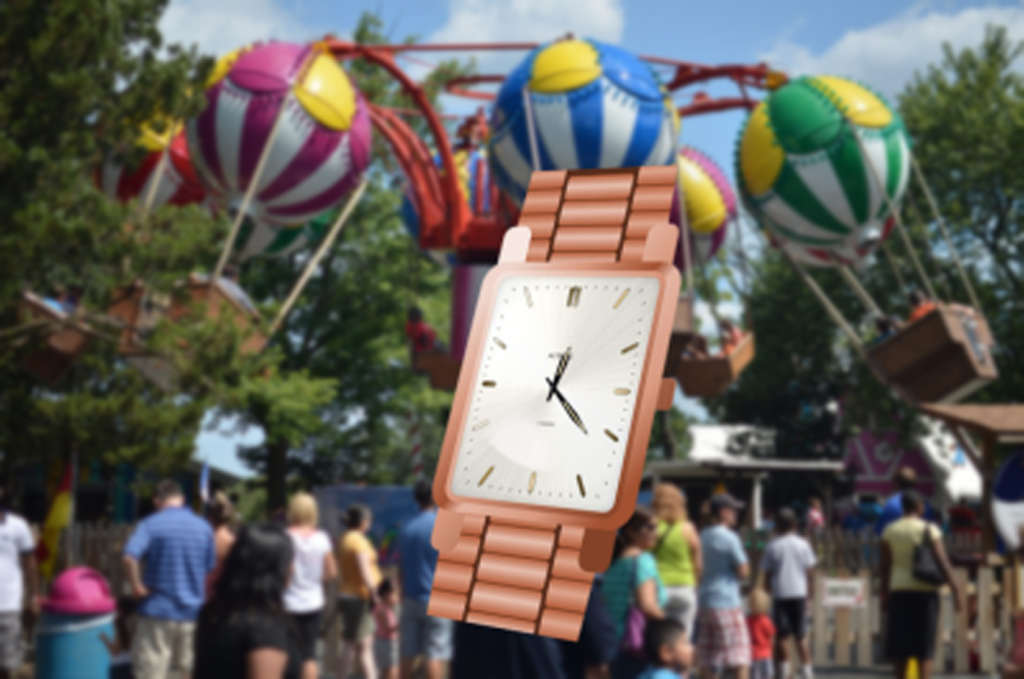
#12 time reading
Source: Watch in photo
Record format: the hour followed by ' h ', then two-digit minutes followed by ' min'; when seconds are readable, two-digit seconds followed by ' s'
12 h 22 min
